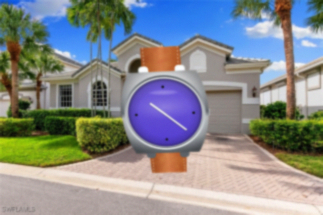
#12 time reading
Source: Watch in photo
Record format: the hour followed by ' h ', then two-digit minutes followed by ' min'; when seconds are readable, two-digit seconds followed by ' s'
10 h 22 min
